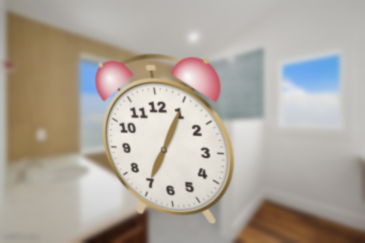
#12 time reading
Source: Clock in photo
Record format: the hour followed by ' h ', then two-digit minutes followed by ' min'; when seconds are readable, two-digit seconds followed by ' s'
7 h 05 min
